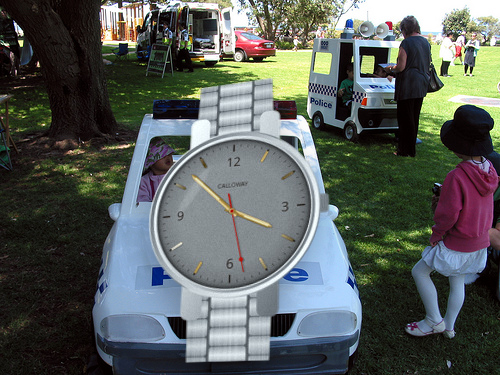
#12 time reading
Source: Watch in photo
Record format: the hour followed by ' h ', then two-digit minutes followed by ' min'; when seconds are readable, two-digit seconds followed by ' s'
3 h 52 min 28 s
